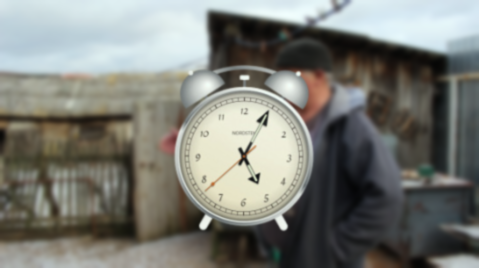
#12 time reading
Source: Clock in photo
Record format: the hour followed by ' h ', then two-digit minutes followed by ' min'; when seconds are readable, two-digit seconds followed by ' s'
5 h 04 min 38 s
